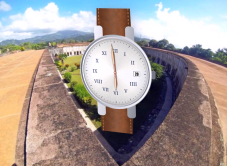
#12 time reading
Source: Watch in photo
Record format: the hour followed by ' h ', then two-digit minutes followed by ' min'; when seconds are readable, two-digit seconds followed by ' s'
5 h 59 min
